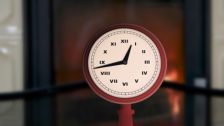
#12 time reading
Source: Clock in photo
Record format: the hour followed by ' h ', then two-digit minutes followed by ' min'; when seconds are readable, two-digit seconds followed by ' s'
12 h 43 min
